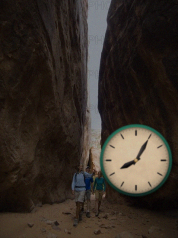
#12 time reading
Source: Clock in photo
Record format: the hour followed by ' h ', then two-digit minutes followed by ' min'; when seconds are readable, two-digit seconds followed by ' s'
8 h 05 min
